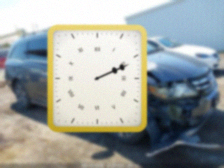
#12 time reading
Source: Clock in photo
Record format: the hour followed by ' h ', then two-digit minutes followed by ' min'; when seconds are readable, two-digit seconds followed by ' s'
2 h 11 min
